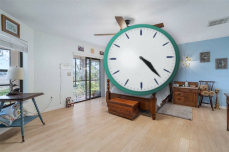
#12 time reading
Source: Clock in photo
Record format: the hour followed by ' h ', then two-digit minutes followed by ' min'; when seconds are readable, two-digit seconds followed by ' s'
4 h 23 min
